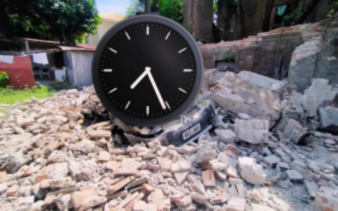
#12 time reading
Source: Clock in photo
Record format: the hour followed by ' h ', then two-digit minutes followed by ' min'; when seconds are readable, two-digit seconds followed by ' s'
7 h 26 min
